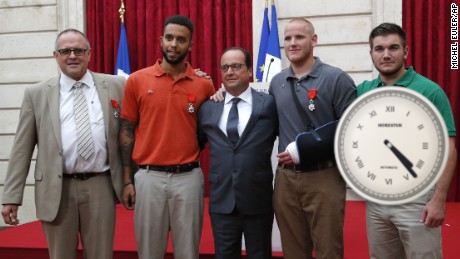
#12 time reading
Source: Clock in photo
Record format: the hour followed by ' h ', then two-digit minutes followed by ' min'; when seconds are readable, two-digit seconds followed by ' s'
4 h 23 min
